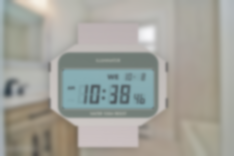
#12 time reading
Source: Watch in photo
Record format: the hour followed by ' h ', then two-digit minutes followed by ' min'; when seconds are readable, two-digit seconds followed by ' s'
10 h 38 min
